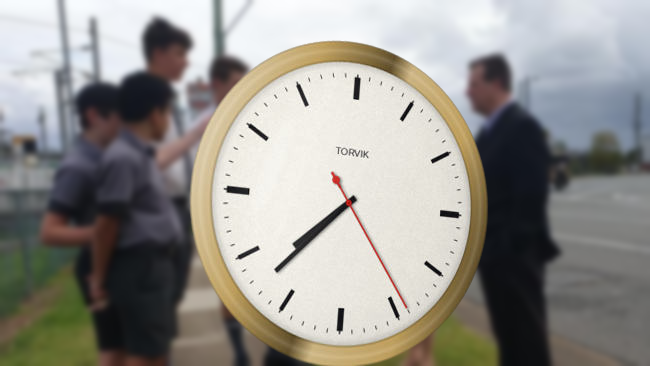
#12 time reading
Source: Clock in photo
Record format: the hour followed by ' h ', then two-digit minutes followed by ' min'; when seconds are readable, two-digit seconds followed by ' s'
7 h 37 min 24 s
